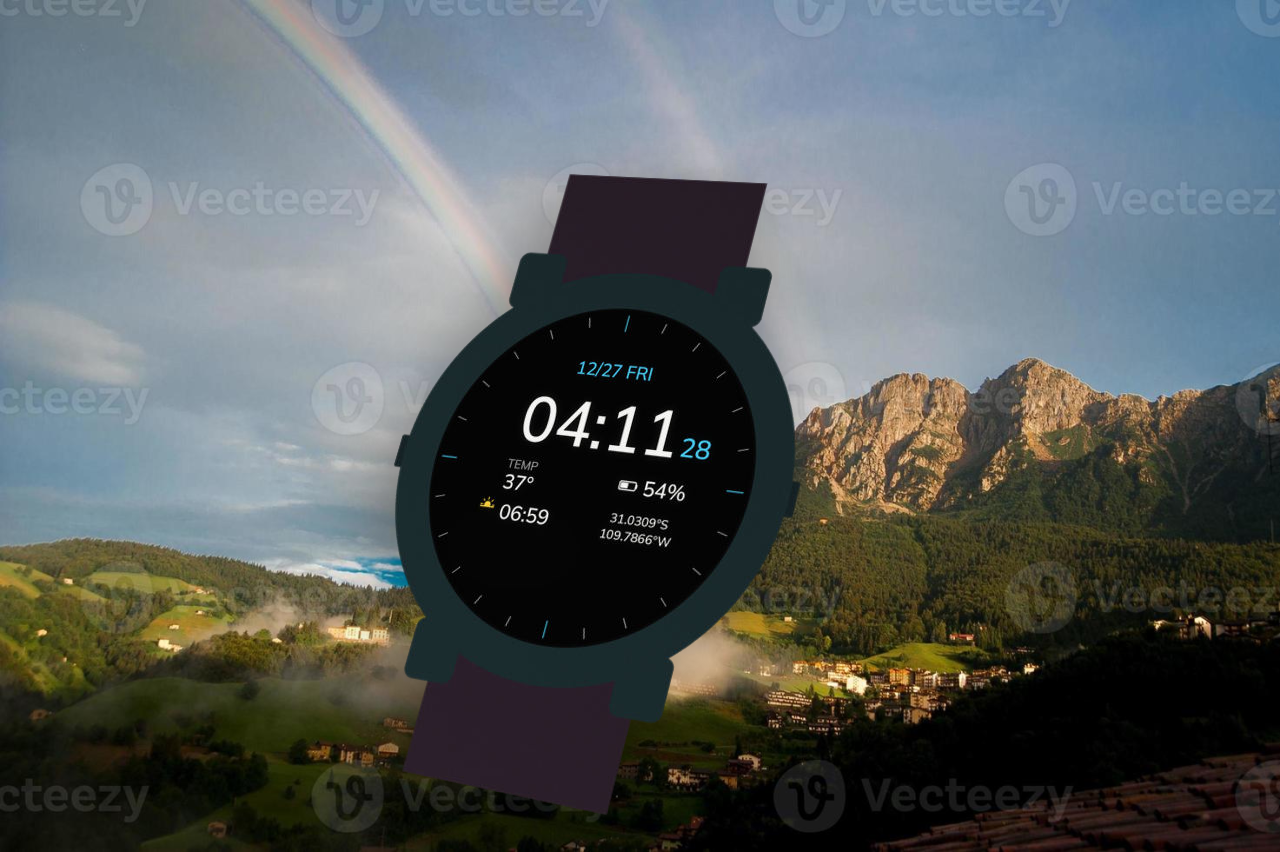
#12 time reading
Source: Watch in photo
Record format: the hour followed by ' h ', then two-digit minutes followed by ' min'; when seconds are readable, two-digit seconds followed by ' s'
4 h 11 min 28 s
